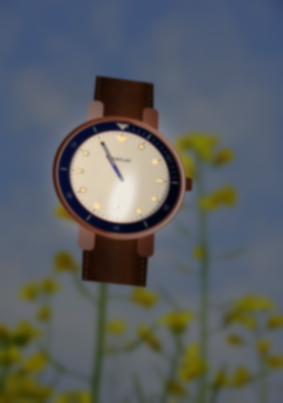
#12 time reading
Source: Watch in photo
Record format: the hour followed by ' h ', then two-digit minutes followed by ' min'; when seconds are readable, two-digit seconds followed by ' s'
10 h 55 min
